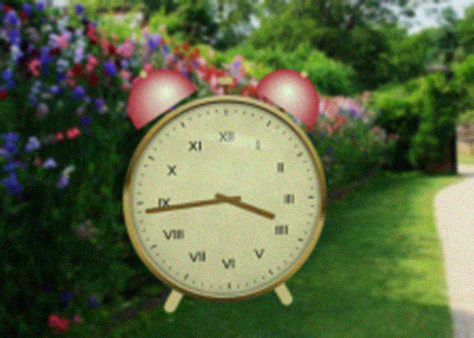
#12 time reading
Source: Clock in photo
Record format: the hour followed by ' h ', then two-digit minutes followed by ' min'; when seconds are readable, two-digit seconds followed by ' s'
3 h 44 min
